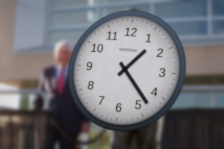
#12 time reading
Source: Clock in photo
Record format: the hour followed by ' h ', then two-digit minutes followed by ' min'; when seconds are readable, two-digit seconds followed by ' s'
1 h 23 min
